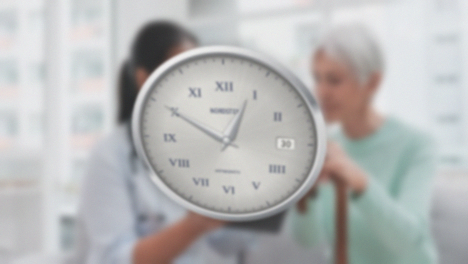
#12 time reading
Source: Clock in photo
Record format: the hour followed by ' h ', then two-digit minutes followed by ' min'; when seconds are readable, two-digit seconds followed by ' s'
12 h 50 min
